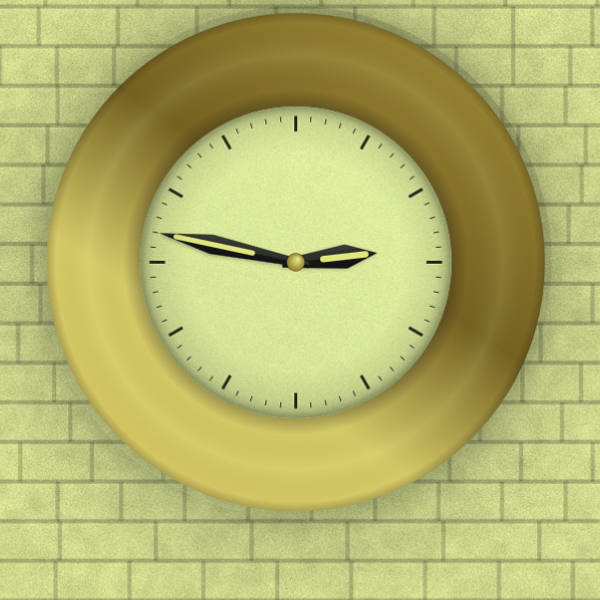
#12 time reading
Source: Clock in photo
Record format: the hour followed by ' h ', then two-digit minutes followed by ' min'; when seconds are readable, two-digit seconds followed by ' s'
2 h 47 min
